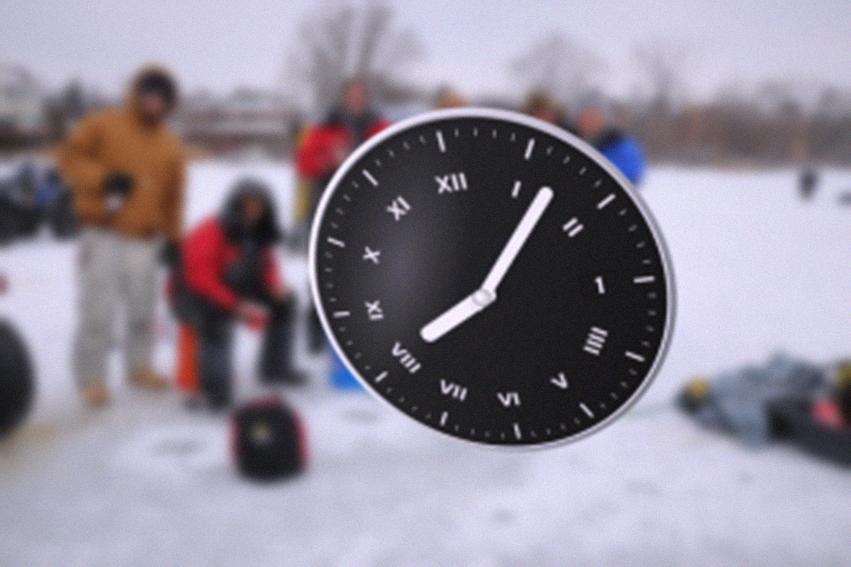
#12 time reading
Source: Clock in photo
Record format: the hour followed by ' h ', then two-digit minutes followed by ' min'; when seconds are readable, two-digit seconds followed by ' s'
8 h 07 min
